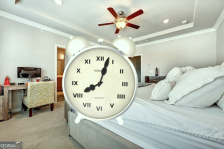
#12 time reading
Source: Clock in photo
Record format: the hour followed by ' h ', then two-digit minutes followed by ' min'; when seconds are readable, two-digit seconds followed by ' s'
8 h 03 min
